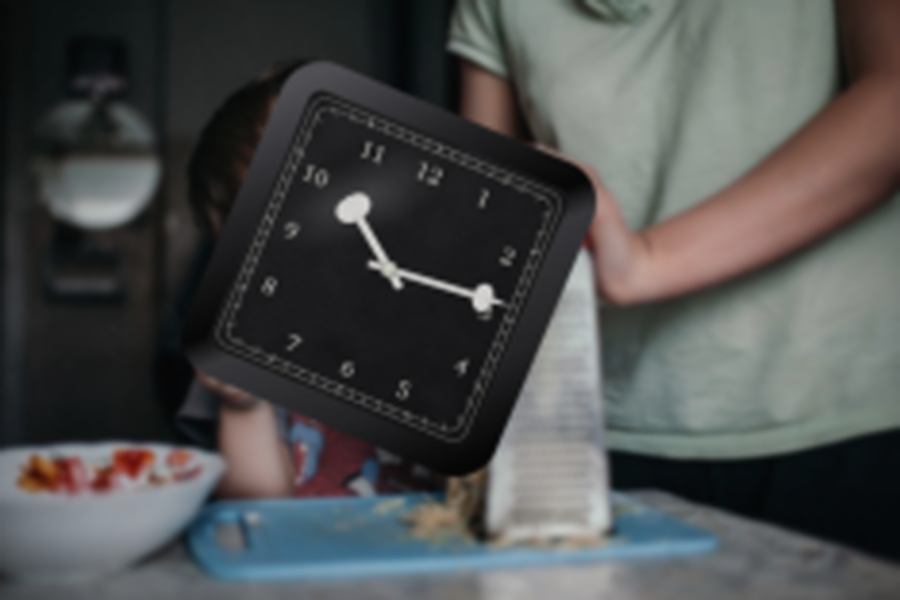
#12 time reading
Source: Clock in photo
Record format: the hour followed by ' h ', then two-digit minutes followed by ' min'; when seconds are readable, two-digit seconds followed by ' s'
10 h 14 min
